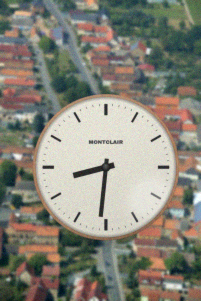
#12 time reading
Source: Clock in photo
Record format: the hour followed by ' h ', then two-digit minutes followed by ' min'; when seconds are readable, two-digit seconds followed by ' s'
8 h 31 min
